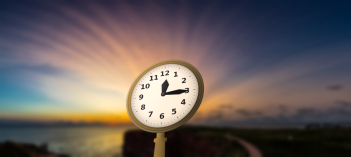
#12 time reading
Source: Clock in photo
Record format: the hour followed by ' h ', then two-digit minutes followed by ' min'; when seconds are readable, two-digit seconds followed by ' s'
12 h 15 min
